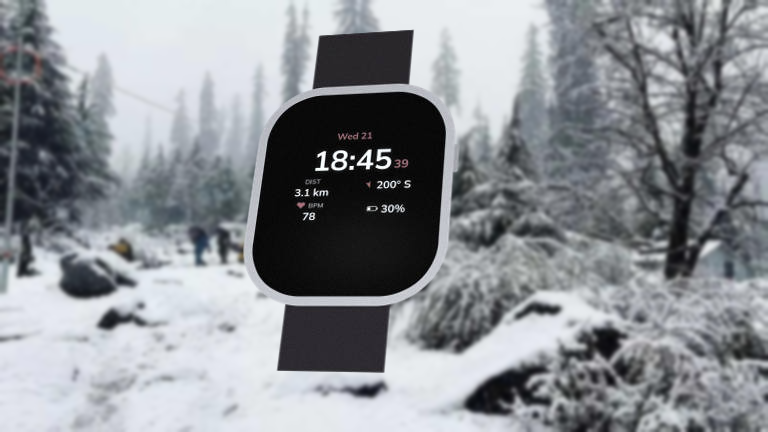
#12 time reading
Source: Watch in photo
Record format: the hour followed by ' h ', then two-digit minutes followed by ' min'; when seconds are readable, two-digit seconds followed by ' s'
18 h 45 min 39 s
